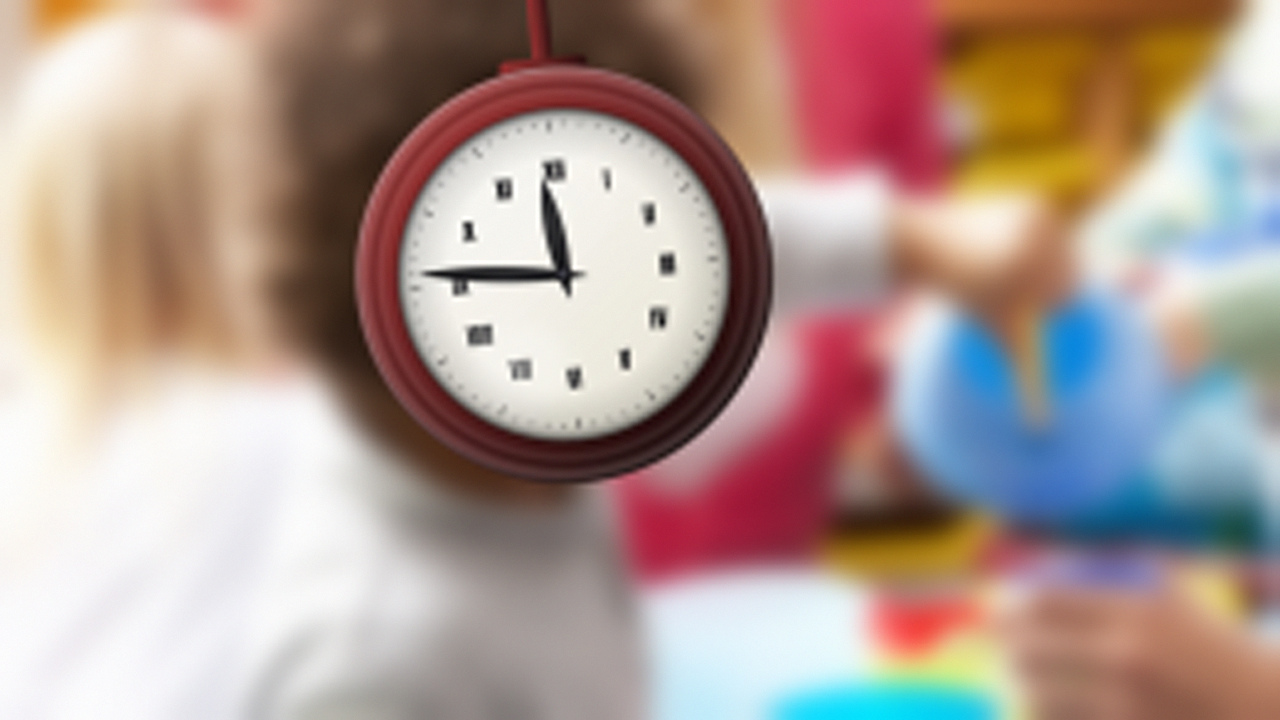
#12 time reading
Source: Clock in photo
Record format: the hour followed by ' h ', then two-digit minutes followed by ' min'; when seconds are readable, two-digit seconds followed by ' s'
11 h 46 min
